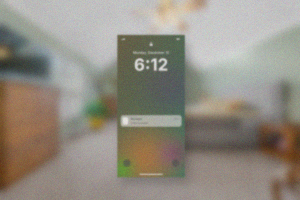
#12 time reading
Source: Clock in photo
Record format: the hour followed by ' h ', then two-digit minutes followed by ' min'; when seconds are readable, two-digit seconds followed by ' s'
6 h 12 min
